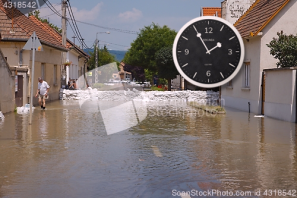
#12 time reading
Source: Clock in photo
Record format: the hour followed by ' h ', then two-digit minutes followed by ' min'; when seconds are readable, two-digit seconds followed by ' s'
1 h 55 min
